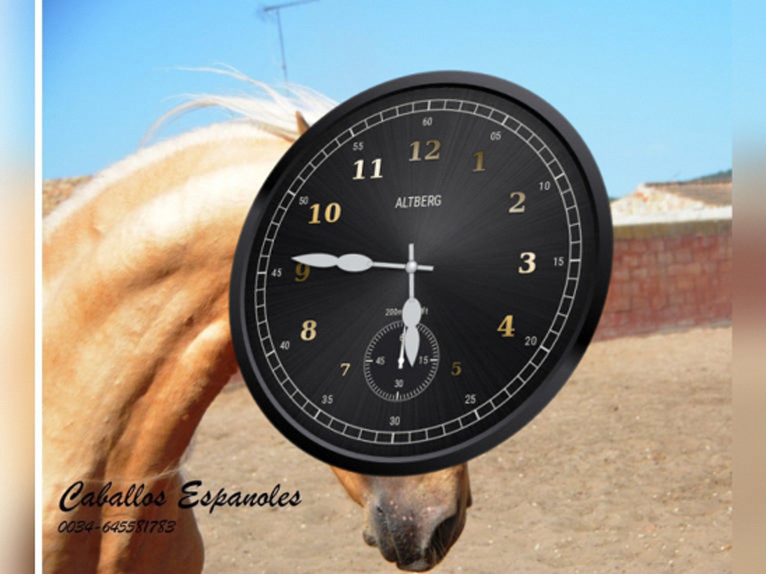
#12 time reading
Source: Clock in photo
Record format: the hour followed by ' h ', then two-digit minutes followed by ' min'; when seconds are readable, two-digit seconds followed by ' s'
5 h 46 min
